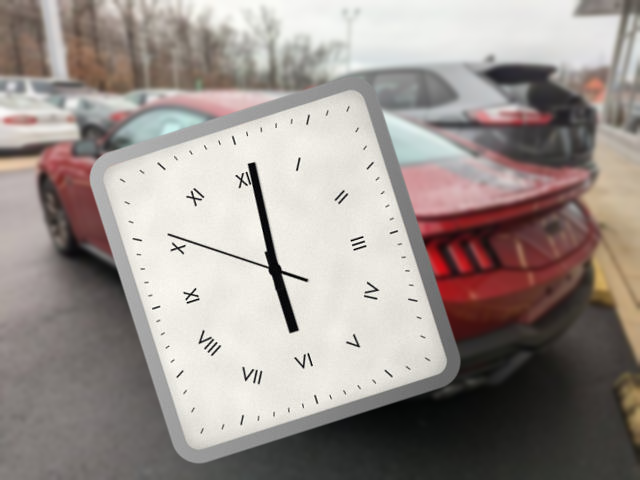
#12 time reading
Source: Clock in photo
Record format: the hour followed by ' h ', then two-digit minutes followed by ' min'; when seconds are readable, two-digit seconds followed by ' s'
6 h 00 min 51 s
